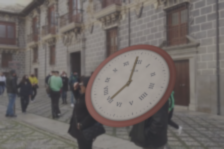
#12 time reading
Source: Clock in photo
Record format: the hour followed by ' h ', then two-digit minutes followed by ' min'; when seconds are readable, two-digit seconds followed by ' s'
6 h 59 min
